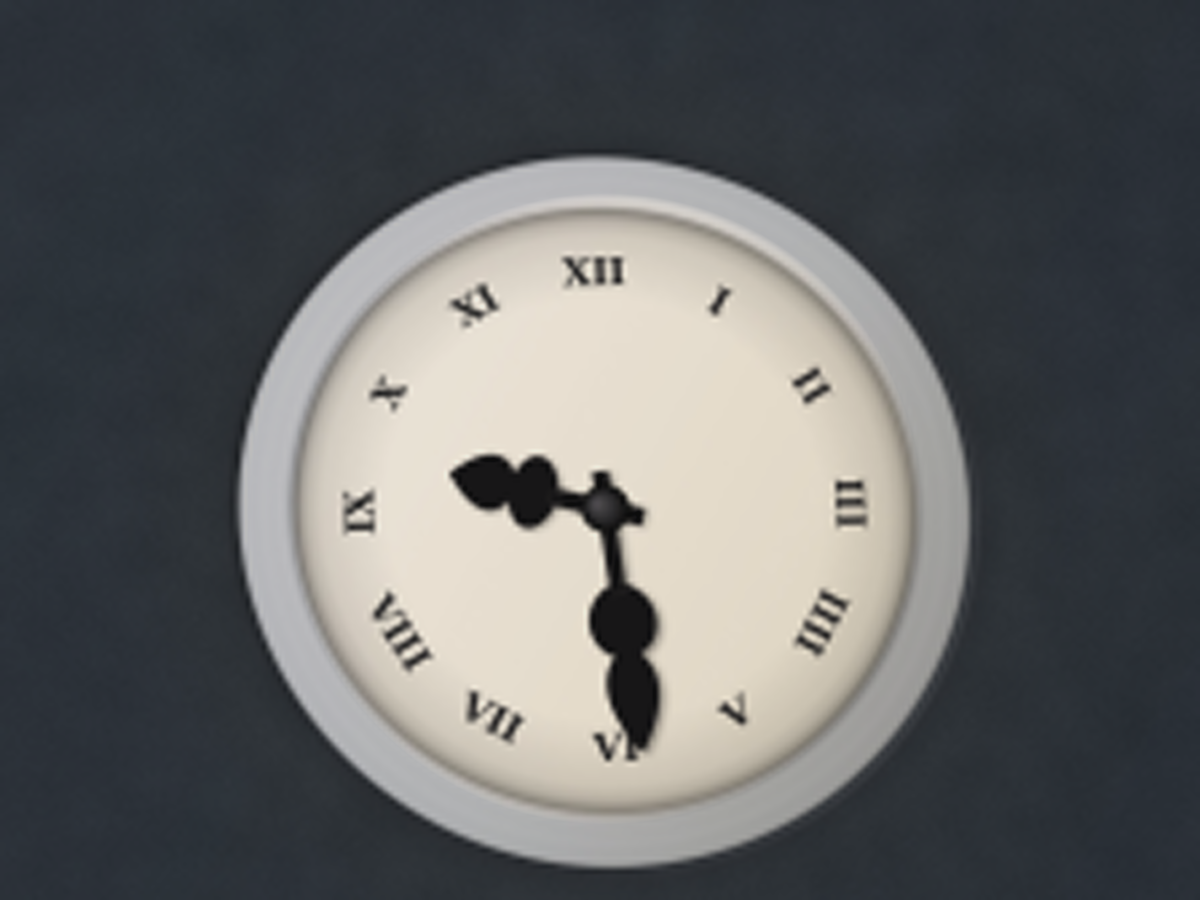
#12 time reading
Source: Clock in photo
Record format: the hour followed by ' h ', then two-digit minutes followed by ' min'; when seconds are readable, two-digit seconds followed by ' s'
9 h 29 min
